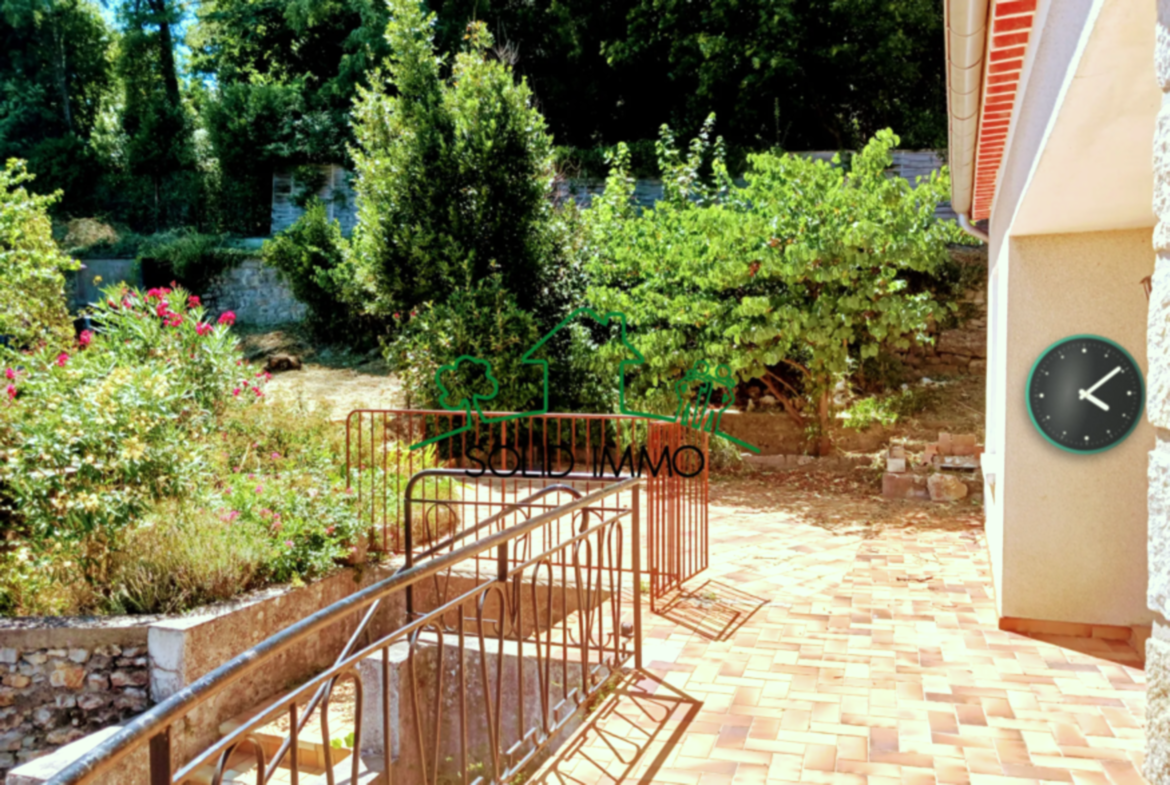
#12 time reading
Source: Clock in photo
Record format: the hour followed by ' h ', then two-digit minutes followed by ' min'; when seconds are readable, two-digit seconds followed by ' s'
4 h 09 min
